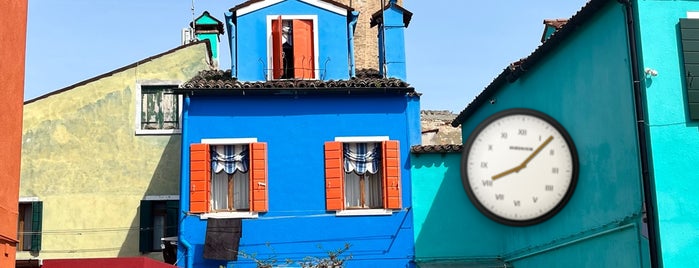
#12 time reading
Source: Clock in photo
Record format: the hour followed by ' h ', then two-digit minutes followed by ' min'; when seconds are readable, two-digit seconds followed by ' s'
8 h 07 min
